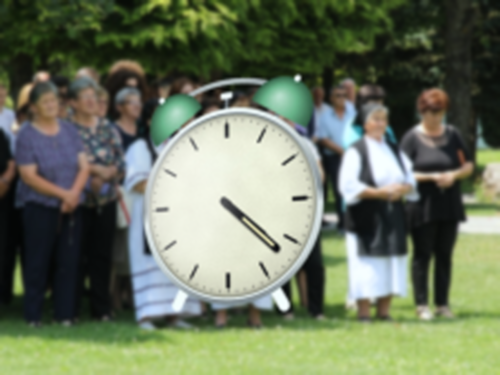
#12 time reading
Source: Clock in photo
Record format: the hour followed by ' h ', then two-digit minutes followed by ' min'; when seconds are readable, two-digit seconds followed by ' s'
4 h 22 min
